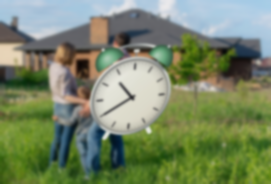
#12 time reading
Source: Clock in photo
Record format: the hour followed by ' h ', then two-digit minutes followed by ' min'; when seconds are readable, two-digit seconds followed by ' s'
10 h 40 min
